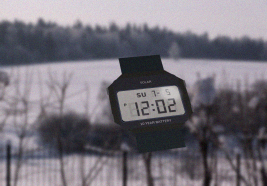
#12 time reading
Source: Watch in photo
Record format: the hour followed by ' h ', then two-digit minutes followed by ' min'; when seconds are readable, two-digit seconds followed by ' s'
12 h 02 min
